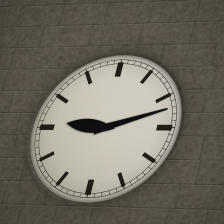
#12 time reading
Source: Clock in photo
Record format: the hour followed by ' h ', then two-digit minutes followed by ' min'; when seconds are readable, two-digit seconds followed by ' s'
9 h 12 min
